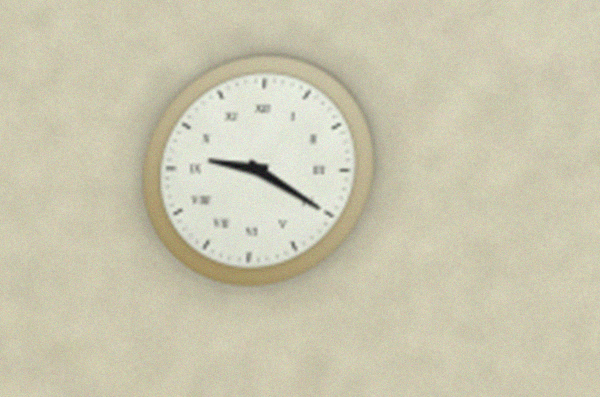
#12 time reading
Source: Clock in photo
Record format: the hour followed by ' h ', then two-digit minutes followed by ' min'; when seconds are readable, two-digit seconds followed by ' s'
9 h 20 min
